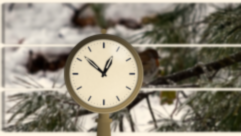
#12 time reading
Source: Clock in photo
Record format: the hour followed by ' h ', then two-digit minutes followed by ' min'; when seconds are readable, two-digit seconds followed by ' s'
12 h 52 min
